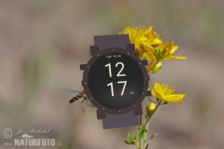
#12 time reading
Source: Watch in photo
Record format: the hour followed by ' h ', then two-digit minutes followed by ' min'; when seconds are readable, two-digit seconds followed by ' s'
12 h 17 min
